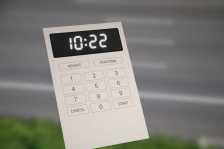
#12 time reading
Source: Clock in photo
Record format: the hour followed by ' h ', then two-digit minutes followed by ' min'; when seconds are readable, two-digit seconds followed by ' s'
10 h 22 min
